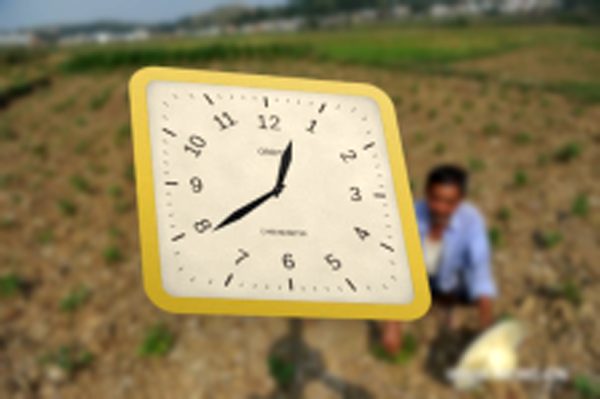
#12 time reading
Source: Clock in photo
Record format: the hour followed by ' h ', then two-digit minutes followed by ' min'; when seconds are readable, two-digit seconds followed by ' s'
12 h 39 min
